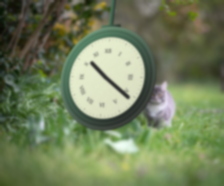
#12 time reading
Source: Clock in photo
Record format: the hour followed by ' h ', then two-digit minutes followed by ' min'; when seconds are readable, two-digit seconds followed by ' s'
10 h 21 min
